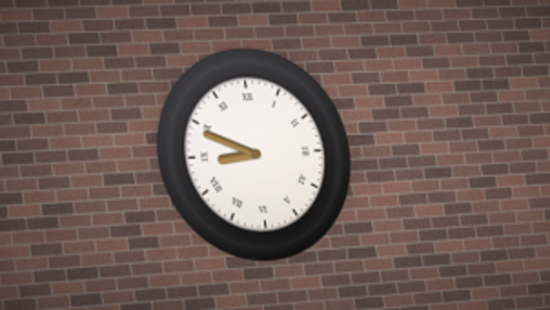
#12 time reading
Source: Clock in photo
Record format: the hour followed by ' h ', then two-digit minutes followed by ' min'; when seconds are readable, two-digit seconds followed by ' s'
8 h 49 min
